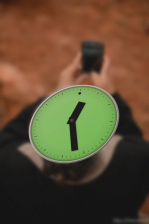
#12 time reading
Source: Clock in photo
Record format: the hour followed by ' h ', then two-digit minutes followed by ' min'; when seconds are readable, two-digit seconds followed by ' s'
12 h 27 min
